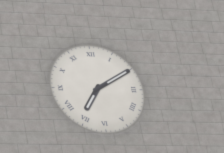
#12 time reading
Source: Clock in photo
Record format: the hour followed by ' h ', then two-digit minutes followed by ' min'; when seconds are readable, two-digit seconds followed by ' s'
7 h 10 min
